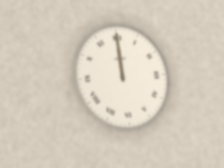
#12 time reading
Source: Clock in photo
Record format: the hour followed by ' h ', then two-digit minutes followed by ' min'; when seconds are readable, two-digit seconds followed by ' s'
12 h 00 min
